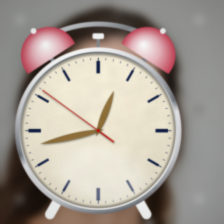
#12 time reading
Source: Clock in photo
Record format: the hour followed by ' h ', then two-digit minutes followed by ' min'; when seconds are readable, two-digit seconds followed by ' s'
12 h 42 min 51 s
